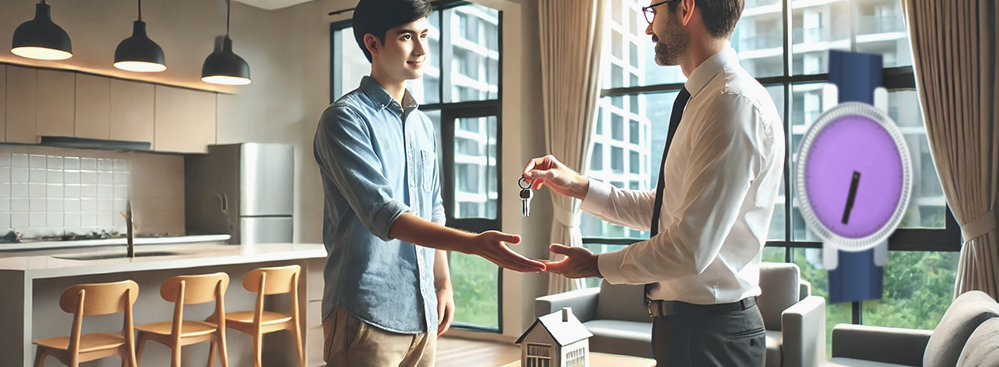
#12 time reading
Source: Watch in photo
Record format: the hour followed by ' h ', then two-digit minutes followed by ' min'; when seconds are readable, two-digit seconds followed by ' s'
6 h 33 min
